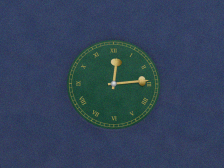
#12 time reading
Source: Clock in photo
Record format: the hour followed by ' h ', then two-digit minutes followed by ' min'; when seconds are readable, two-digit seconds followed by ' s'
12 h 14 min
